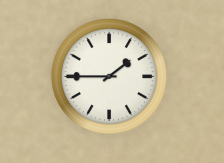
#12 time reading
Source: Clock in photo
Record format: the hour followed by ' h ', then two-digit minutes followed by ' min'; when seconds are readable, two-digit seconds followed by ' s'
1 h 45 min
